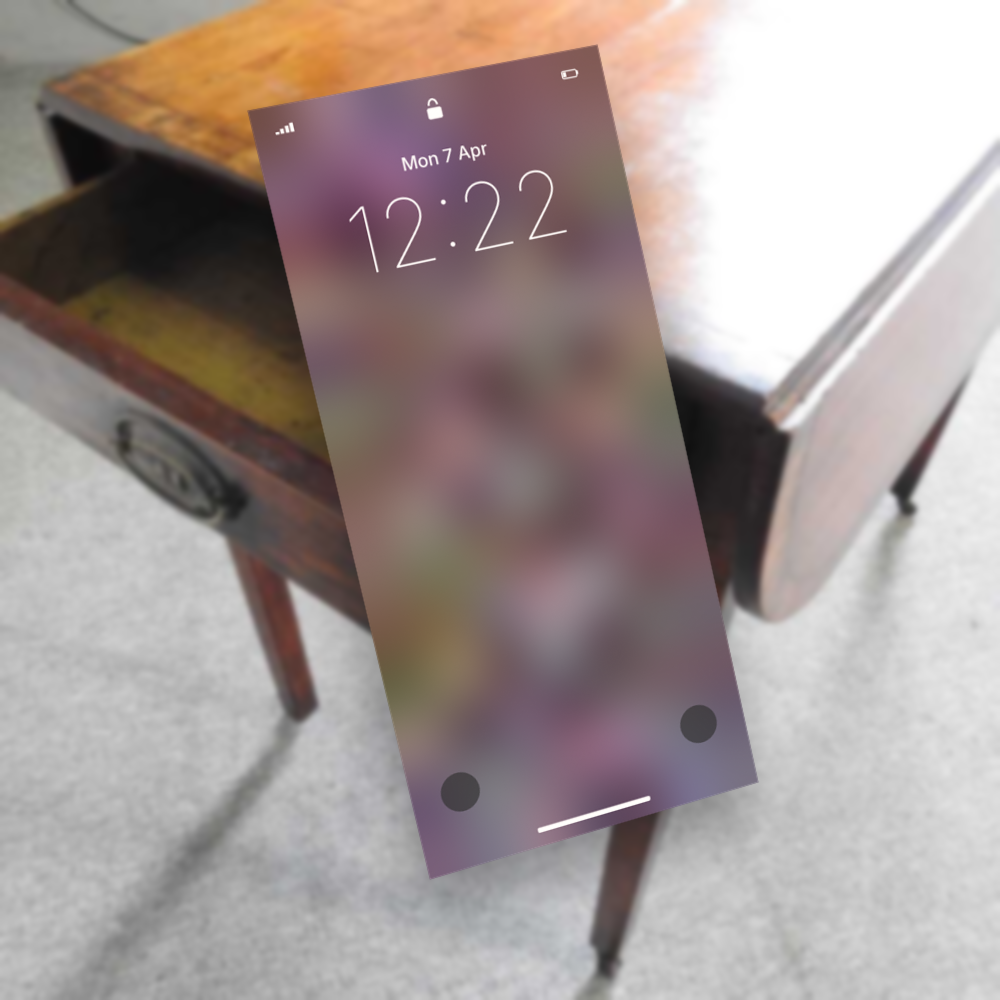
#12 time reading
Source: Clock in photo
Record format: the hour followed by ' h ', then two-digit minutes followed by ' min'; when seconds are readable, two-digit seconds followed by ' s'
12 h 22 min
